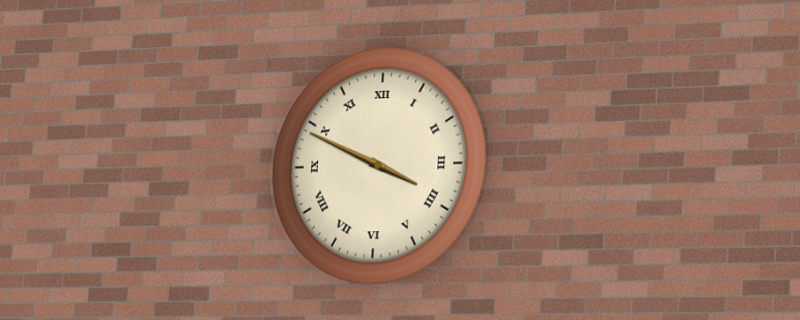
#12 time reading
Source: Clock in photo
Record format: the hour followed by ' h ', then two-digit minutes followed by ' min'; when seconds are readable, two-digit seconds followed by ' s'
3 h 49 min
